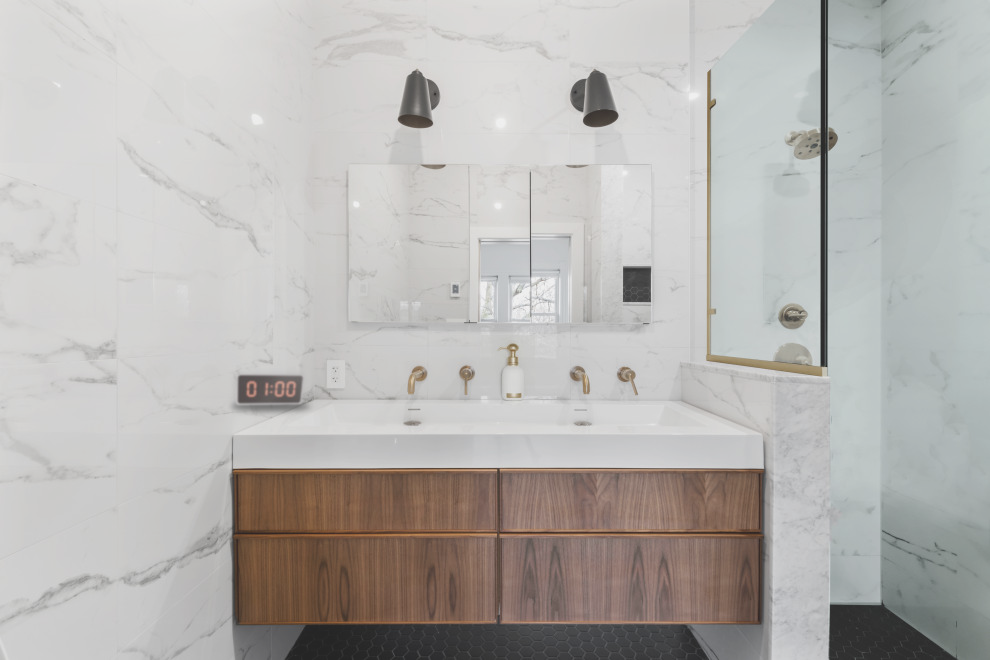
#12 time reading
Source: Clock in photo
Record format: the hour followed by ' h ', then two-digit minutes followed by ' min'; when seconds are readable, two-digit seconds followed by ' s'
1 h 00 min
